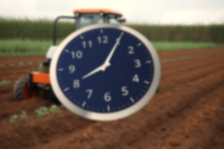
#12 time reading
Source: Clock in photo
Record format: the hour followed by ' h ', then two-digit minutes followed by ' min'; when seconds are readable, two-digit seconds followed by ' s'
8 h 05 min
